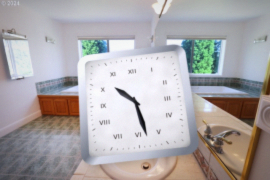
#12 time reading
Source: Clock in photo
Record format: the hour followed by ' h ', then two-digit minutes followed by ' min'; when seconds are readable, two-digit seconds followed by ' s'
10 h 28 min
